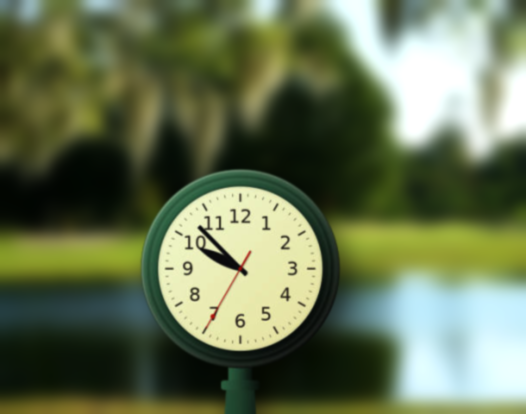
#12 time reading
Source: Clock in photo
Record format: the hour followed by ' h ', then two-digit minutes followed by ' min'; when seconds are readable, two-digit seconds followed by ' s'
9 h 52 min 35 s
